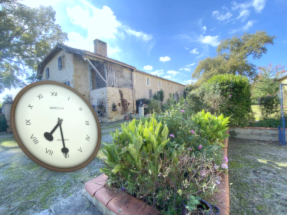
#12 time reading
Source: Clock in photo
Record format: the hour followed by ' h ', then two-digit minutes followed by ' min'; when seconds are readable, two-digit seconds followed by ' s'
7 h 30 min
